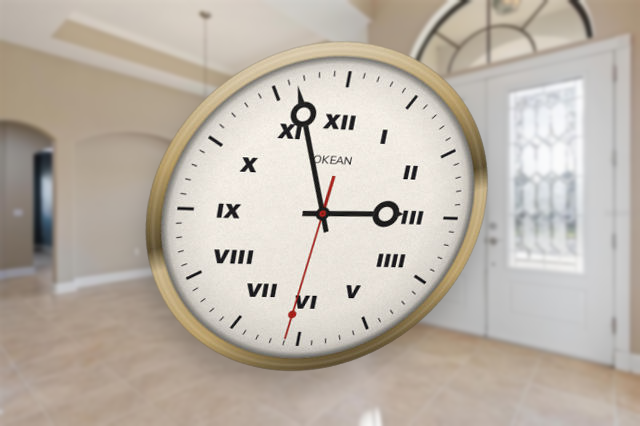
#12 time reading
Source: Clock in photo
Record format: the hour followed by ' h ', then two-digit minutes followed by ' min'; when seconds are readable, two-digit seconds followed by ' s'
2 h 56 min 31 s
